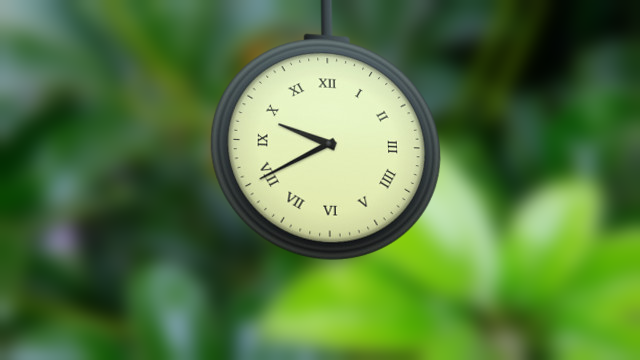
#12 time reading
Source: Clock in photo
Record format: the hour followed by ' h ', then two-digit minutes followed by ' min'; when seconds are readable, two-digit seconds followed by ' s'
9 h 40 min
